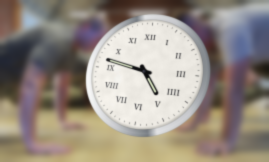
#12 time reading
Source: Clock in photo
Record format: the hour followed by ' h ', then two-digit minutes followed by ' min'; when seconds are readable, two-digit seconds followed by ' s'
4 h 47 min
